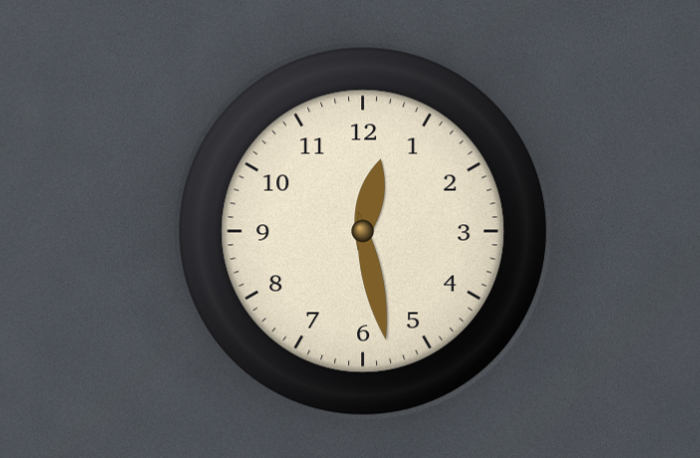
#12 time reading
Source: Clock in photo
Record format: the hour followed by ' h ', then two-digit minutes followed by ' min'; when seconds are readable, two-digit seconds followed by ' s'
12 h 28 min
